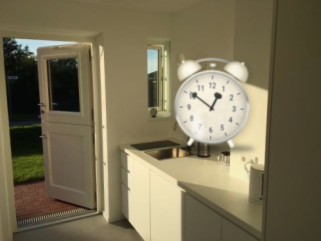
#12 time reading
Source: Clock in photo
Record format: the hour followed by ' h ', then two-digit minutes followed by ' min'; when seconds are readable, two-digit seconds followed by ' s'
12 h 51 min
